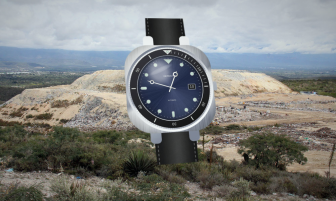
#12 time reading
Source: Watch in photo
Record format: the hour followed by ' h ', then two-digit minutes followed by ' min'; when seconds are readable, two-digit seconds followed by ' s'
12 h 48 min
